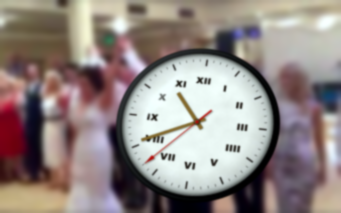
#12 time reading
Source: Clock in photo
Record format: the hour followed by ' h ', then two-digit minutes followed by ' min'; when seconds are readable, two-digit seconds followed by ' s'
10 h 40 min 37 s
